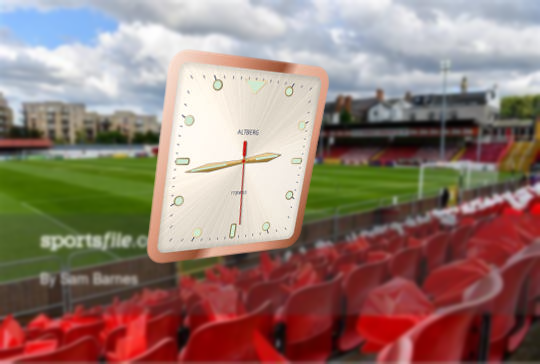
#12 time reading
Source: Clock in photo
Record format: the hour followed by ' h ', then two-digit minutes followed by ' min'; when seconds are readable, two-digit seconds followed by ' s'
2 h 43 min 29 s
